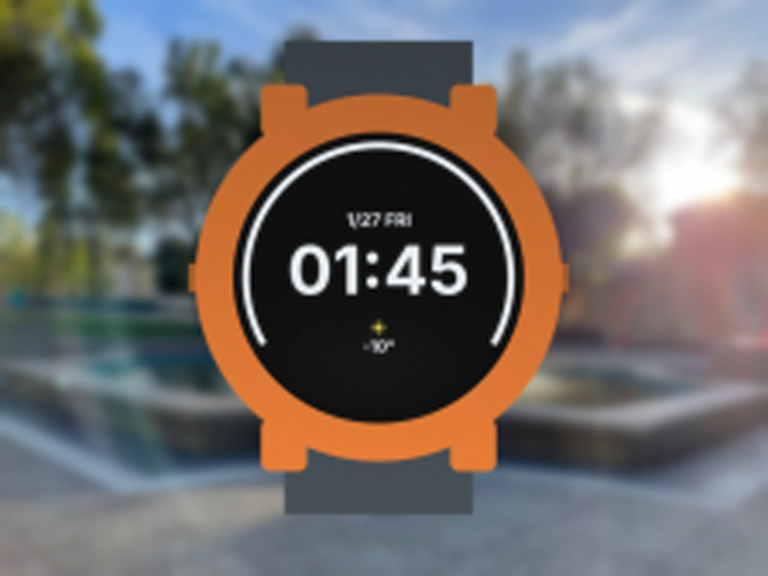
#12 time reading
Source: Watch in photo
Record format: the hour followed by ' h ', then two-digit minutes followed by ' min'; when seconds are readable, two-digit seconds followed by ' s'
1 h 45 min
